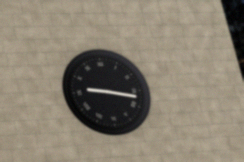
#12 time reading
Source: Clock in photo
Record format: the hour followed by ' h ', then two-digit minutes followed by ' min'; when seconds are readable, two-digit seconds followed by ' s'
9 h 17 min
